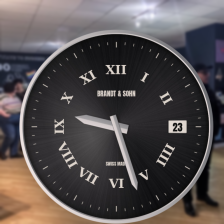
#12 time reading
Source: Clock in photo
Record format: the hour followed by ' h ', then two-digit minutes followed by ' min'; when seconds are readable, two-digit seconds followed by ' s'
9 h 27 min
